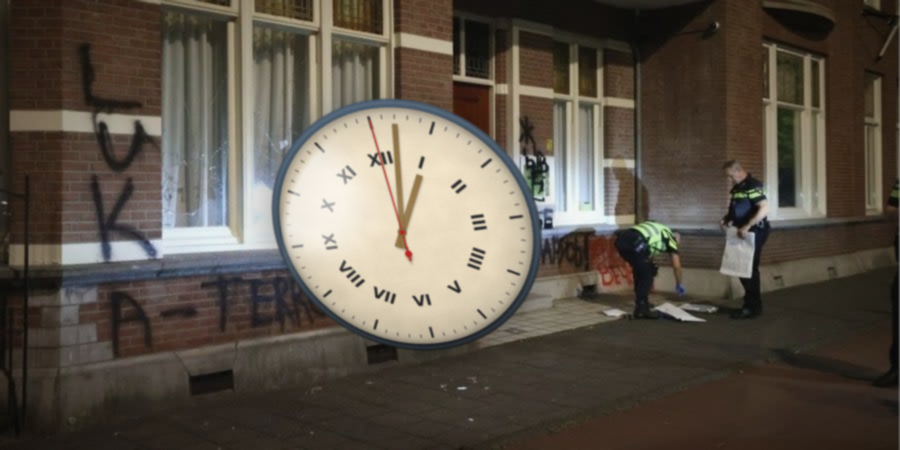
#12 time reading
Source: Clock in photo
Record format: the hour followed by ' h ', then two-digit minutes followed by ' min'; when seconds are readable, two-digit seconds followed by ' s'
1 h 02 min 00 s
